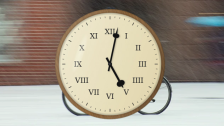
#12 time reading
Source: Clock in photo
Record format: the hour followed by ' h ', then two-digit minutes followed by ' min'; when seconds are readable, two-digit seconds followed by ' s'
5 h 02 min
